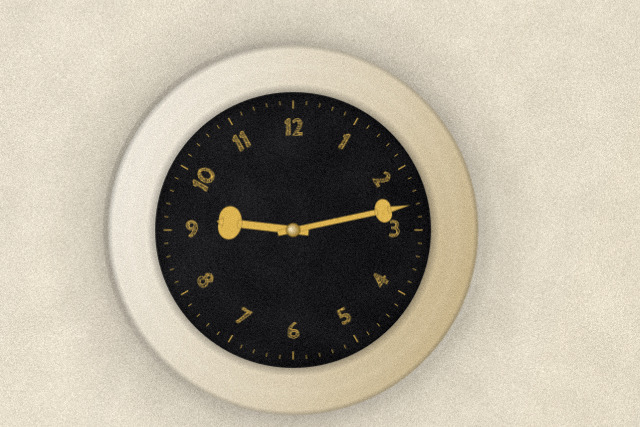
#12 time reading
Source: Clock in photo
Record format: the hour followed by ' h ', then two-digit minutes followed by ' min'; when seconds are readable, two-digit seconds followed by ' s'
9 h 13 min
